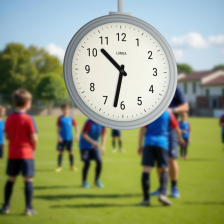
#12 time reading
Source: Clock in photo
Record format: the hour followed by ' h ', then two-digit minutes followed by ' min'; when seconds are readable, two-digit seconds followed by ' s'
10 h 32 min
